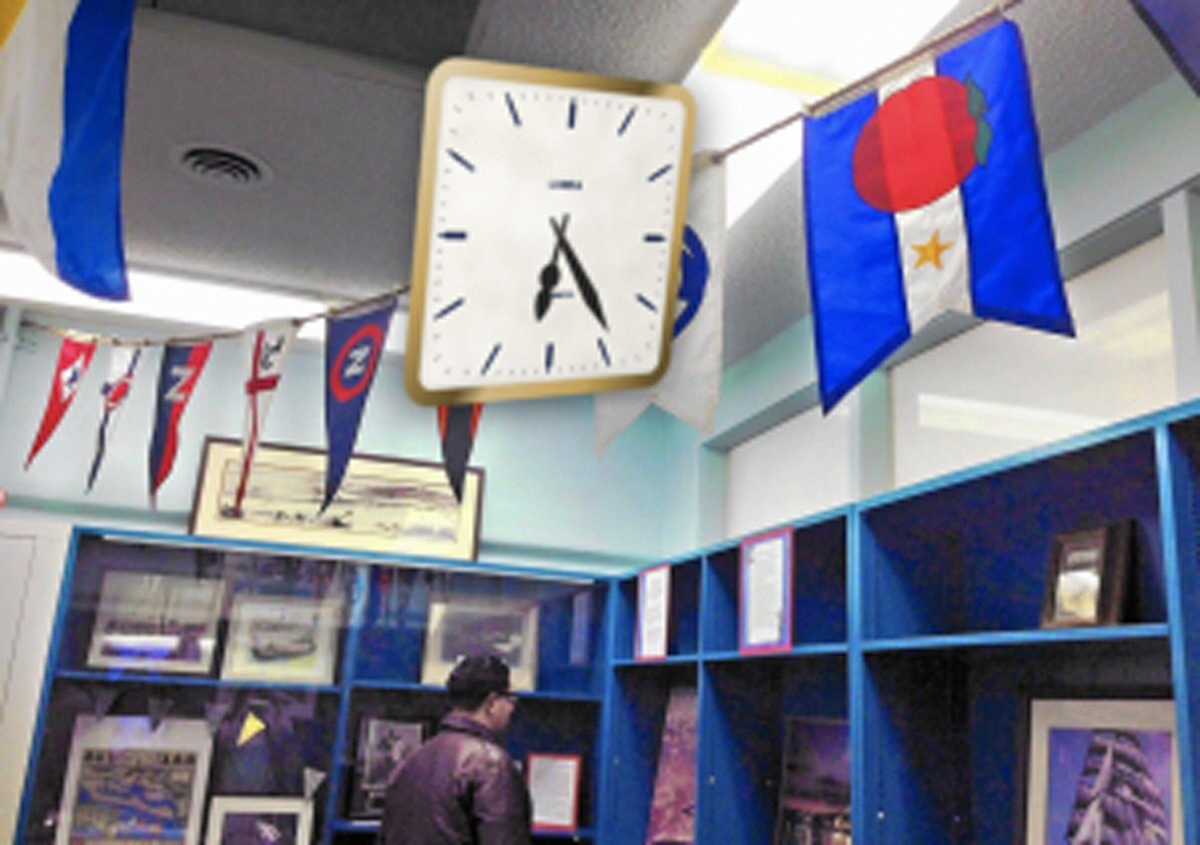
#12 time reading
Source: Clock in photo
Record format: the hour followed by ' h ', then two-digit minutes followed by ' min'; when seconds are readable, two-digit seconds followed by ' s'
6 h 24 min
